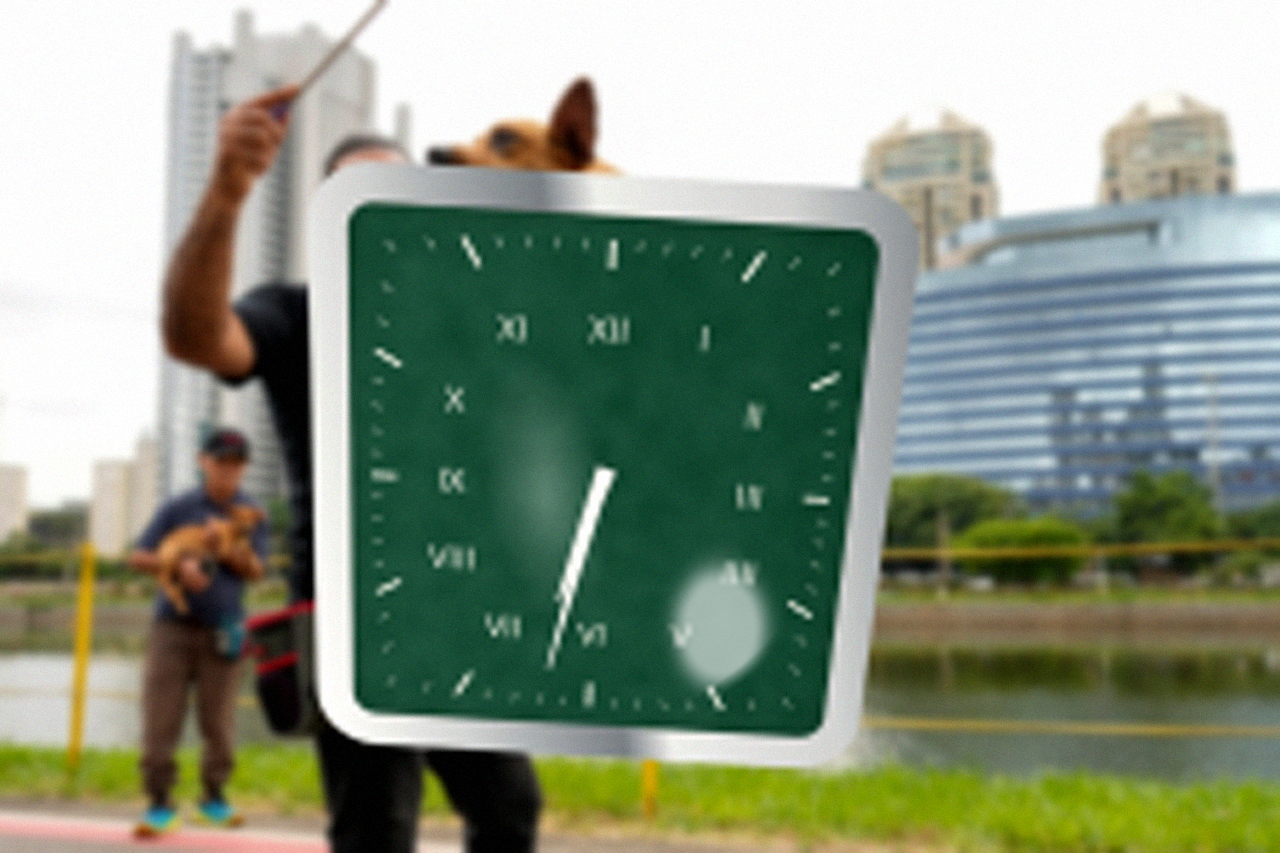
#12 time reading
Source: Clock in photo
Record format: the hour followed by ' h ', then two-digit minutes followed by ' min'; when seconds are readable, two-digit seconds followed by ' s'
6 h 32 min
